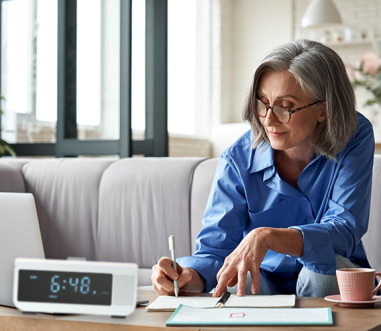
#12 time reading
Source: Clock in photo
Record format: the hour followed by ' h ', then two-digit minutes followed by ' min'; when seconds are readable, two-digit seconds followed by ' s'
6 h 48 min
